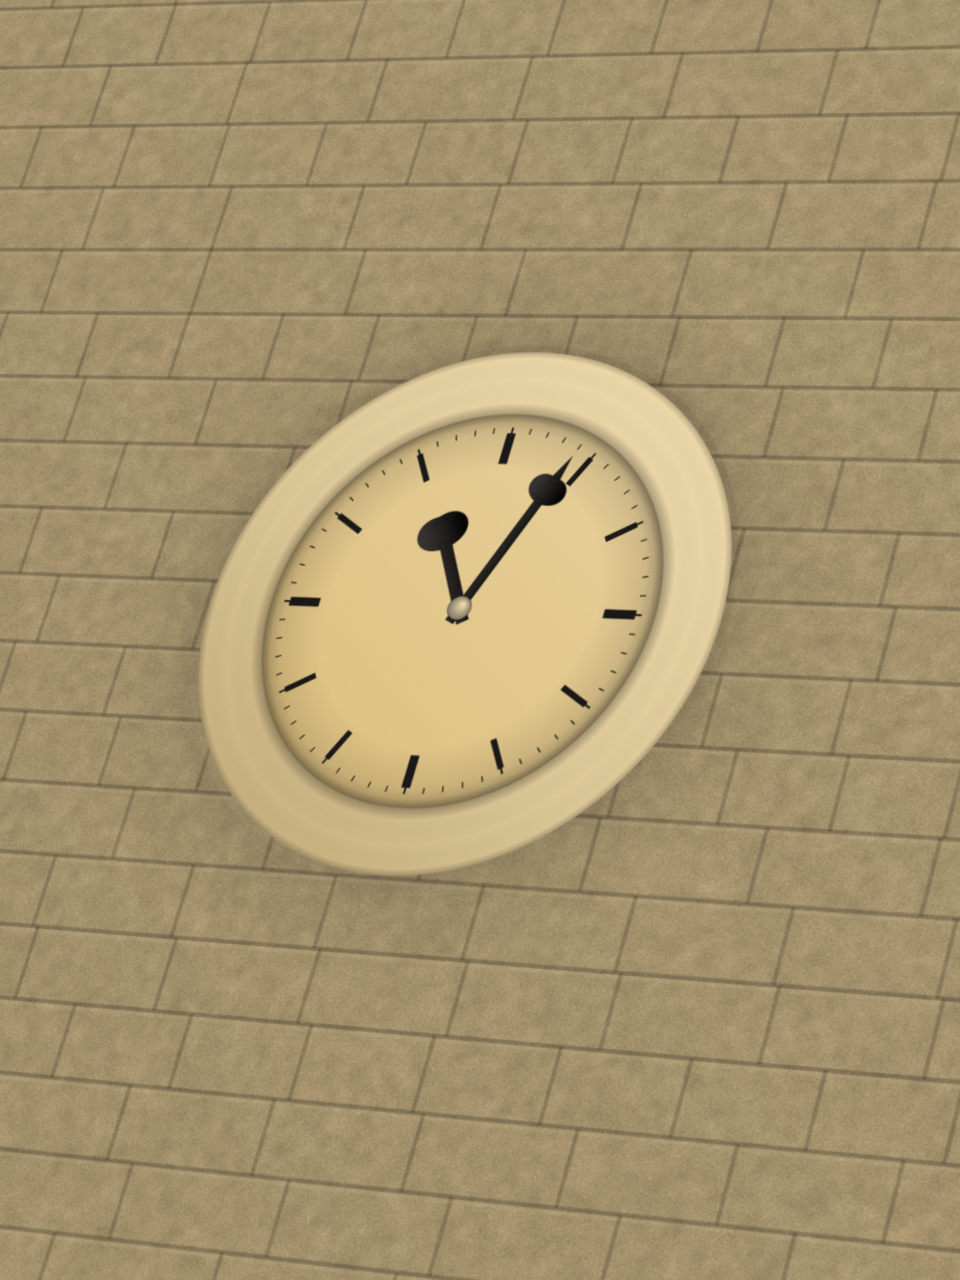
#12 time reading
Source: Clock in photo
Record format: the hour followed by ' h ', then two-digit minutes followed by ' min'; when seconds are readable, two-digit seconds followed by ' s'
11 h 04 min
